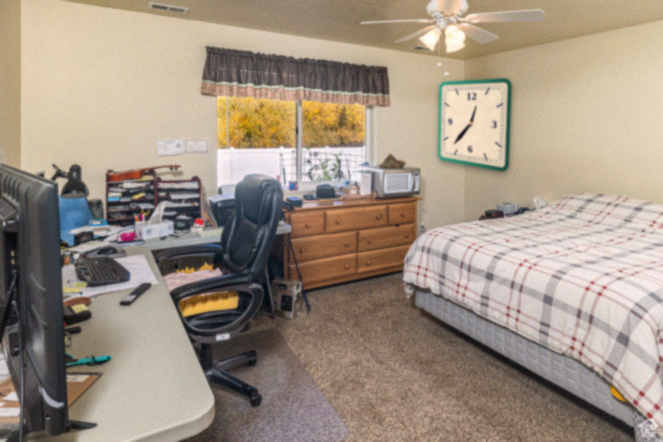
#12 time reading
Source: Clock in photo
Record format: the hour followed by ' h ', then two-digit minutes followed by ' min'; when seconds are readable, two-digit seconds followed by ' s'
12 h 37 min
